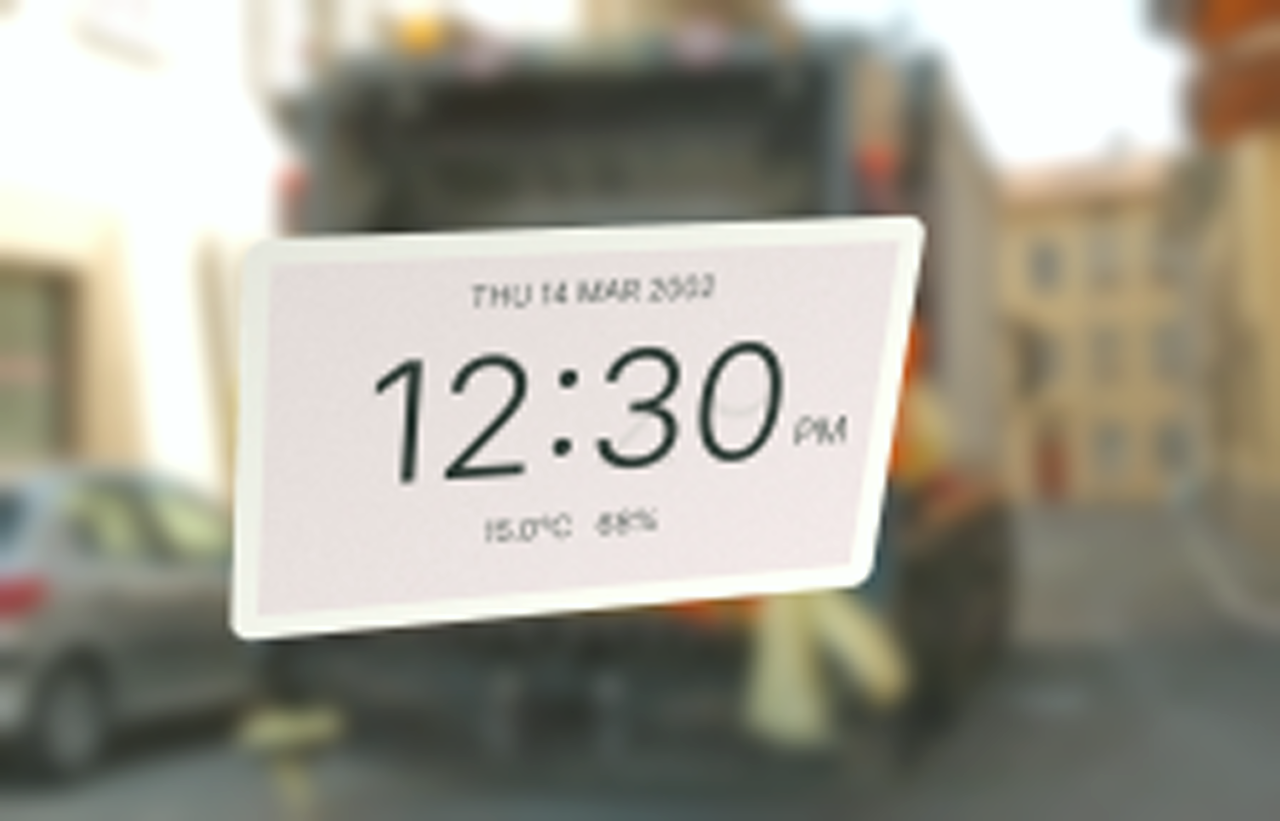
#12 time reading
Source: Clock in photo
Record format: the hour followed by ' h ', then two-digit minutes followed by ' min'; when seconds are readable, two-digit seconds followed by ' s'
12 h 30 min
